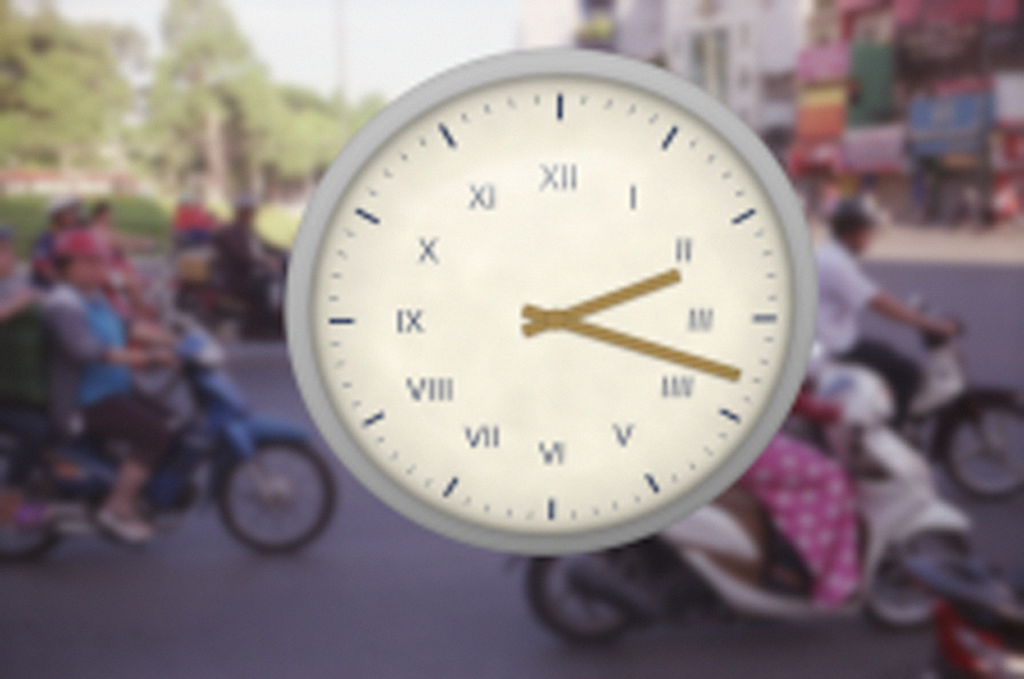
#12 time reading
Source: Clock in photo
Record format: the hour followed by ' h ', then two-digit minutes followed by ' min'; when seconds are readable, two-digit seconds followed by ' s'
2 h 18 min
